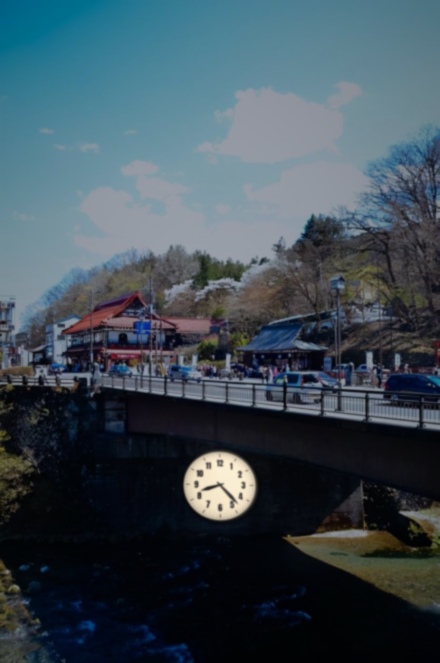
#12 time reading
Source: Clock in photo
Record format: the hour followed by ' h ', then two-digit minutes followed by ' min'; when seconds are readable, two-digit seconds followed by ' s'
8 h 23 min
